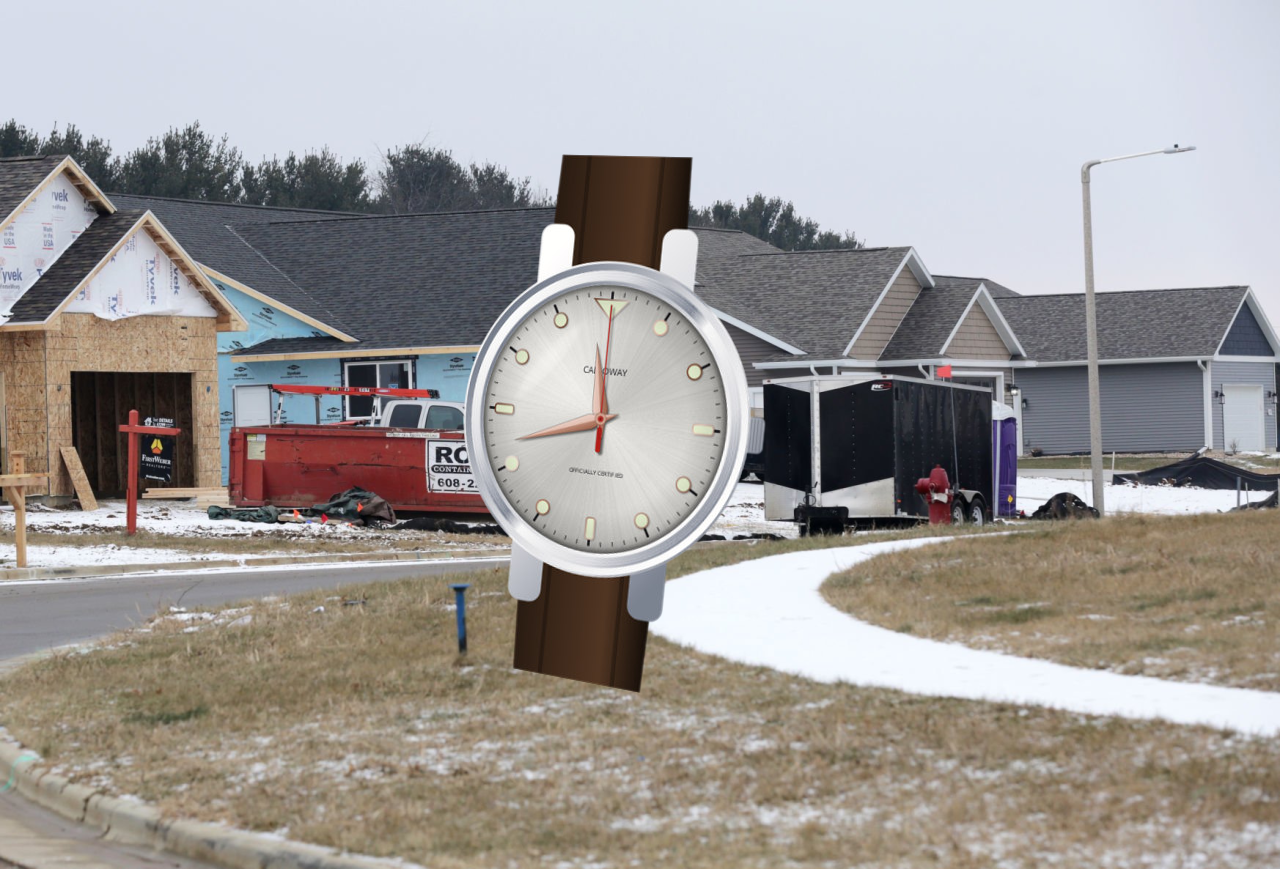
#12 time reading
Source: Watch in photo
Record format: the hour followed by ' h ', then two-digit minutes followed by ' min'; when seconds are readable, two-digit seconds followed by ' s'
11 h 42 min 00 s
